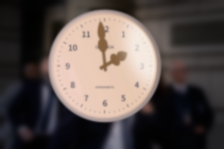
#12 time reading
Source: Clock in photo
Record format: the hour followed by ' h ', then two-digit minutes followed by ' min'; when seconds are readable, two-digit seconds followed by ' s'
1 h 59 min
